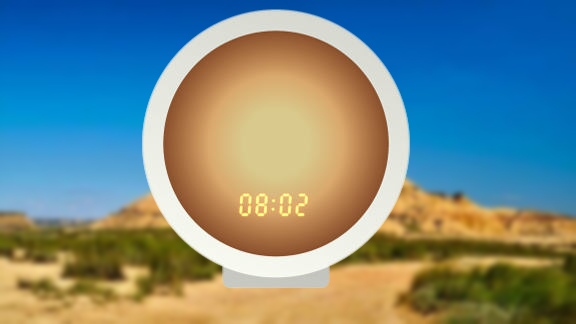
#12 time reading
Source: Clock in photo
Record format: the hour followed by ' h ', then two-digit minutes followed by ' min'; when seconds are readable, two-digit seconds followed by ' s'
8 h 02 min
